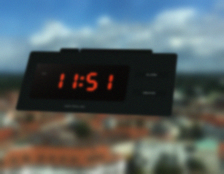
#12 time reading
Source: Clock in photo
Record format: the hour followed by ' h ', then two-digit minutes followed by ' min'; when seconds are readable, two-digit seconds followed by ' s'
11 h 51 min
